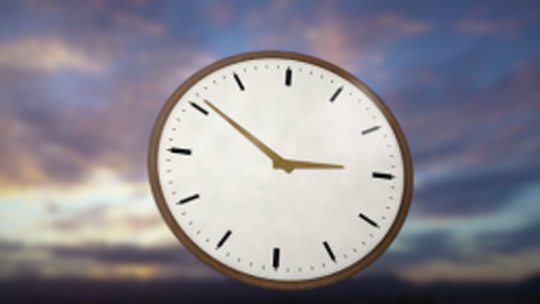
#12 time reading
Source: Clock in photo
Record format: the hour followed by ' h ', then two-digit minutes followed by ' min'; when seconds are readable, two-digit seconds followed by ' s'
2 h 51 min
